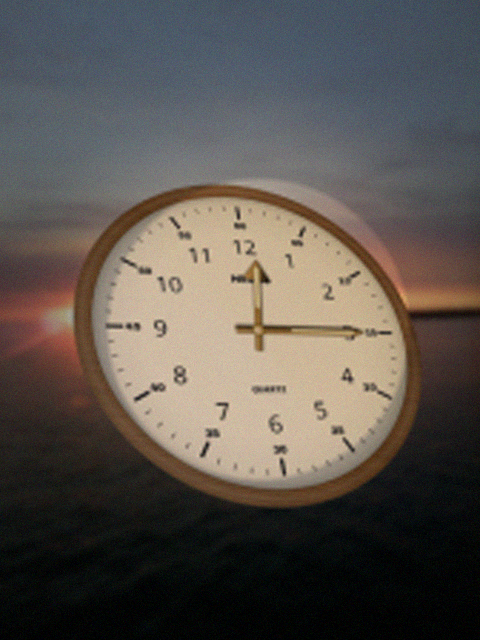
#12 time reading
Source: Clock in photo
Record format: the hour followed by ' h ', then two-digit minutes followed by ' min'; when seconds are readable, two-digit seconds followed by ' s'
12 h 15 min
